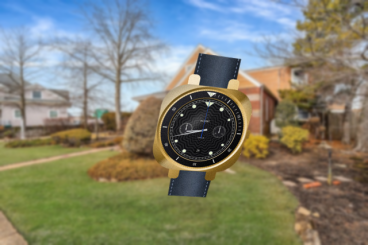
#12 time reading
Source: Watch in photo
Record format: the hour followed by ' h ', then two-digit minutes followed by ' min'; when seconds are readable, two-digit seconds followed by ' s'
8 h 42 min
